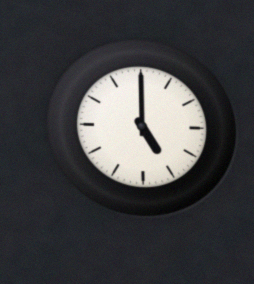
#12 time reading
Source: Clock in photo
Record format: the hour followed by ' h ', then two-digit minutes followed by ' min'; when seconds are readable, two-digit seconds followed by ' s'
5 h 00 min
